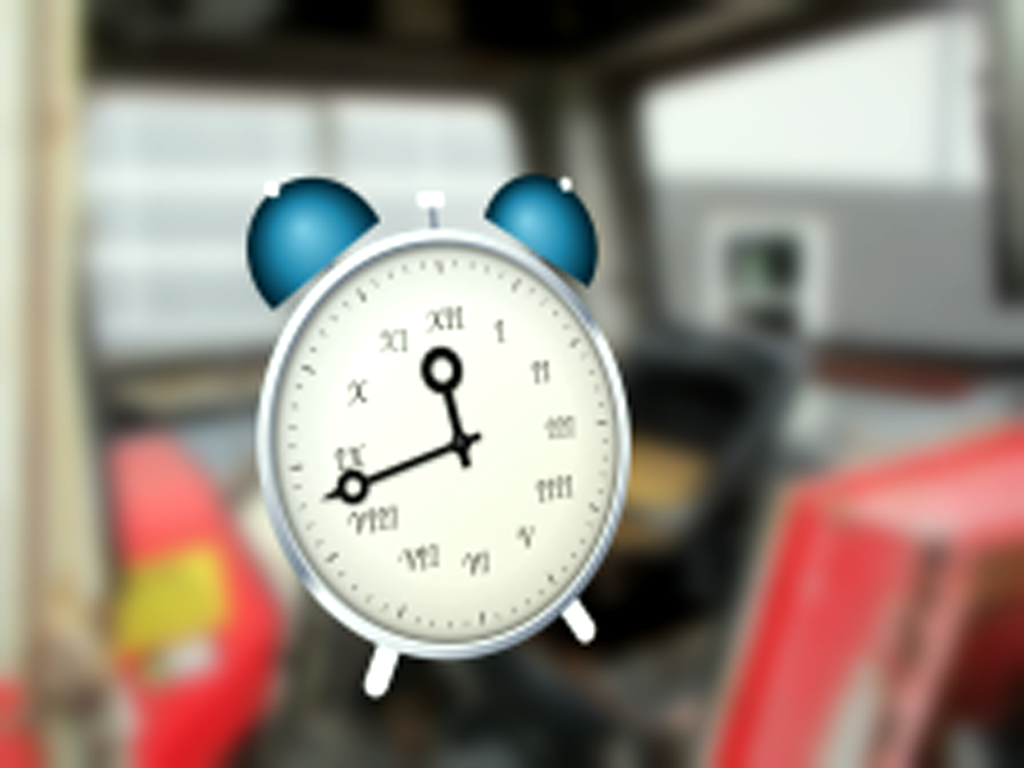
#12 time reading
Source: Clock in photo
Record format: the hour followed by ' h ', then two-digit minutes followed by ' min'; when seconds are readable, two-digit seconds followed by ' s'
11 h 43 min
